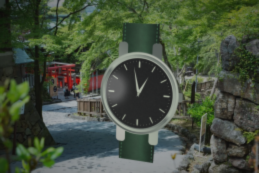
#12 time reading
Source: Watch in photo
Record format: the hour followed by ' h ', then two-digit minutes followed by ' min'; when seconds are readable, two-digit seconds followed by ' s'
12 h 58 min
